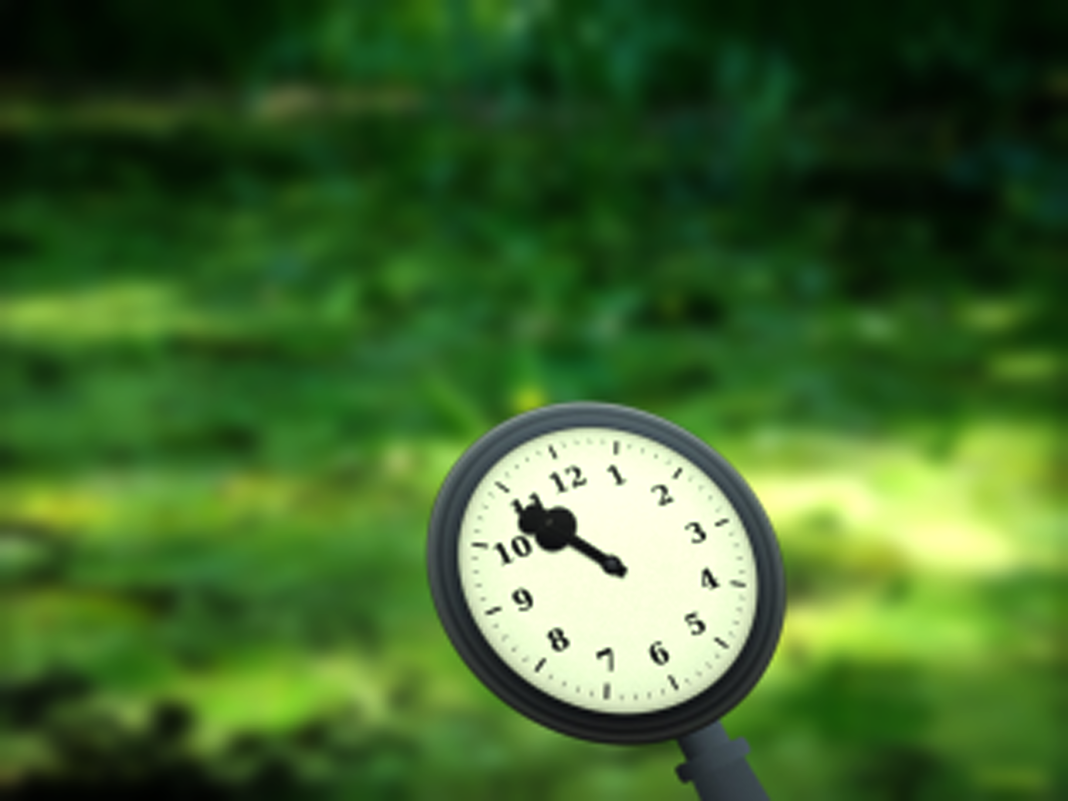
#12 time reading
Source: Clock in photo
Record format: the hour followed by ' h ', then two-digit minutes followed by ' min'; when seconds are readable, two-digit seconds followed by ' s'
10 h 54 min
